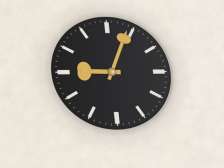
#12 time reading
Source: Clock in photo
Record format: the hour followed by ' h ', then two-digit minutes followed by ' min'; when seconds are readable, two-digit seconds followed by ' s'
9 h 04 min
